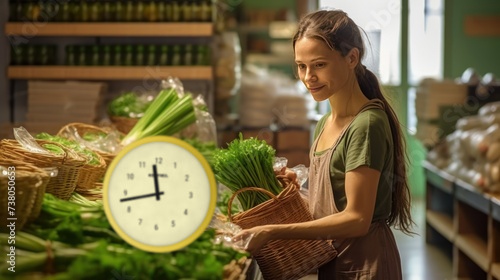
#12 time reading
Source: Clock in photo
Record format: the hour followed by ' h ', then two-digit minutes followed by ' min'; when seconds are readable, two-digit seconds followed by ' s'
11 h 43 min
